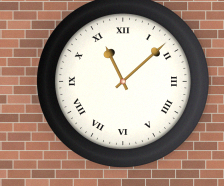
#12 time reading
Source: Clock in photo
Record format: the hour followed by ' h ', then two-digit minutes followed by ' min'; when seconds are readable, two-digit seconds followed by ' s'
11 h 08 min
